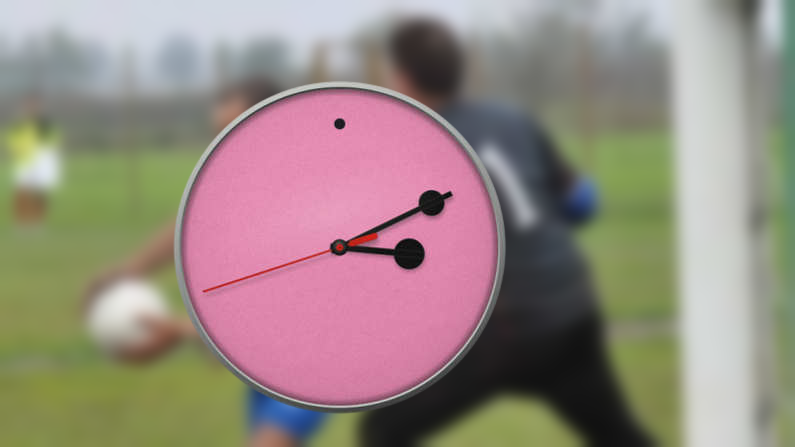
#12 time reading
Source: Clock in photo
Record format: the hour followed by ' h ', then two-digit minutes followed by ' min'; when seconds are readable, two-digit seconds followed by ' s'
3 h 10 min 42 s
